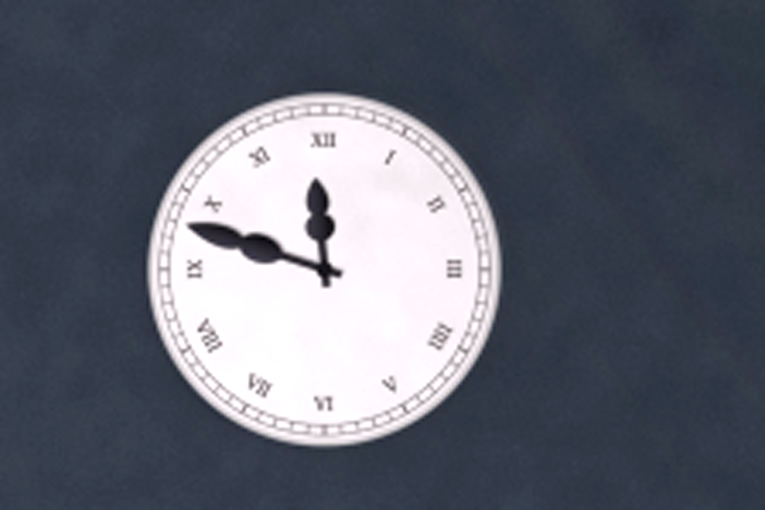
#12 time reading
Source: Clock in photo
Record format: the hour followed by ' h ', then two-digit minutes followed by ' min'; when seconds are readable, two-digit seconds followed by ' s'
11 h 48 min
